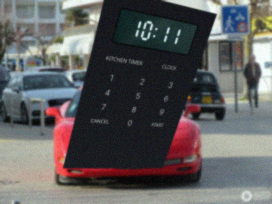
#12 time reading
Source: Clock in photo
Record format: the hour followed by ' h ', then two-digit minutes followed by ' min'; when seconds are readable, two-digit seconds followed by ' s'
10 h 11 min
